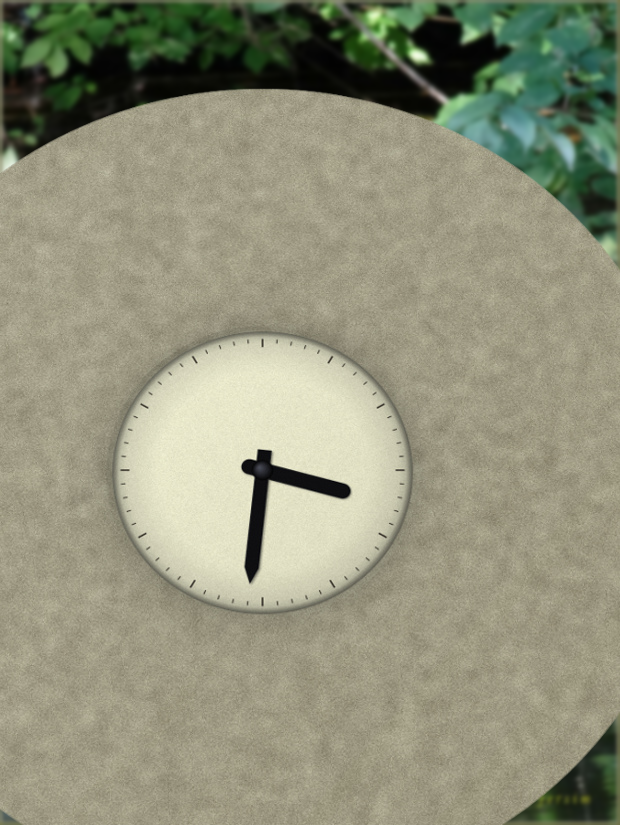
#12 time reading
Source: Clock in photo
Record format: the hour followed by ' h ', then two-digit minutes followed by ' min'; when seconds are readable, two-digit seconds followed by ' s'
3 h 31 min
